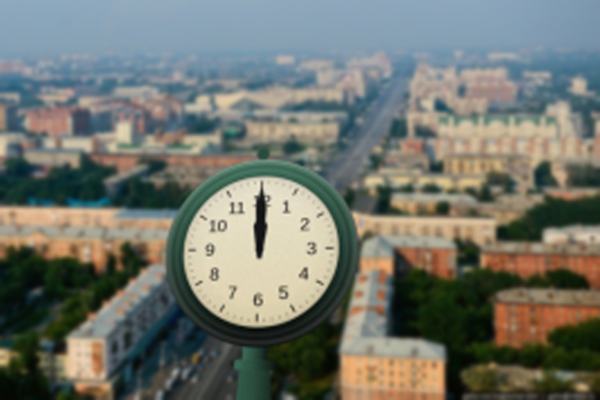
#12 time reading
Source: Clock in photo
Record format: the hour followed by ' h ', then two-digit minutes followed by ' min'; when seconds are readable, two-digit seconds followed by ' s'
12 h 00 min
